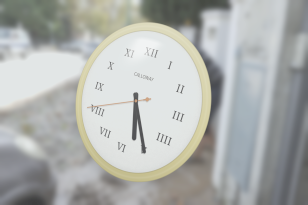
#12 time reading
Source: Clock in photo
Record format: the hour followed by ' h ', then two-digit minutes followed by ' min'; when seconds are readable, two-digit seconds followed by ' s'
5 h 24 min 41 s
